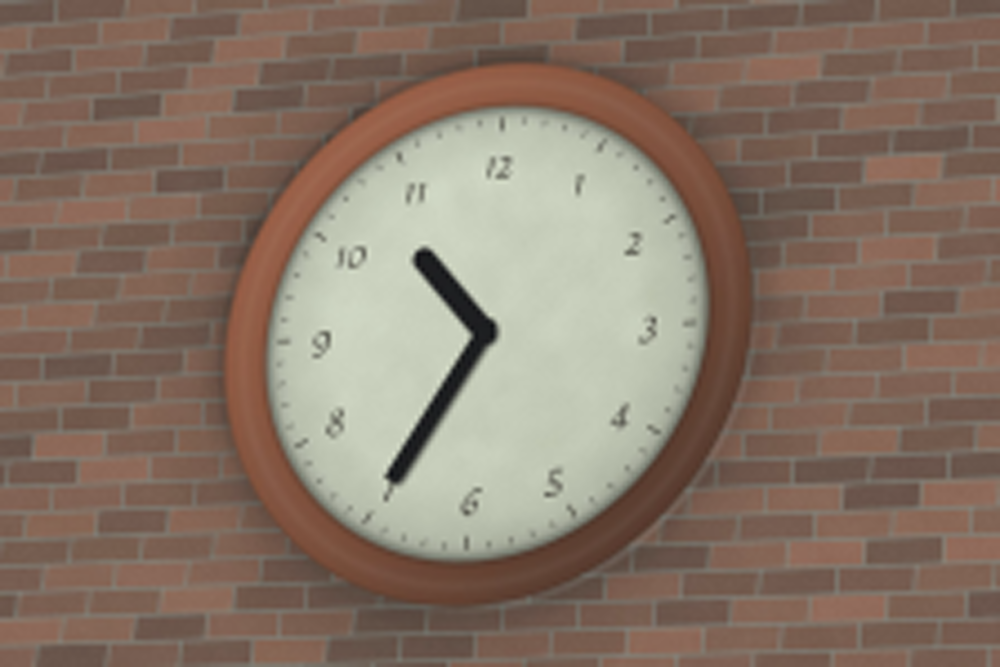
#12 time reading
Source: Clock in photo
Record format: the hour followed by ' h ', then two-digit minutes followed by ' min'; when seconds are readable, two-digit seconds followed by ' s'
10 h 35 min
